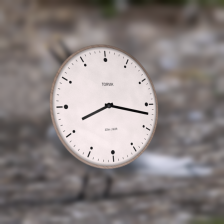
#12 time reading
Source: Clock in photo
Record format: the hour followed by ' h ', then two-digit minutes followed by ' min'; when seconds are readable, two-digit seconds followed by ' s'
8 h 17 min
